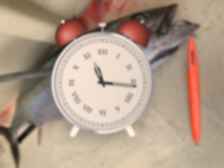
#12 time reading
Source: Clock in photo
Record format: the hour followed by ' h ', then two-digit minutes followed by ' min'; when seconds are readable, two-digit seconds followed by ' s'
11 h 16 min
